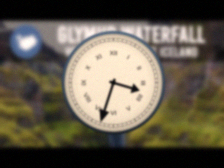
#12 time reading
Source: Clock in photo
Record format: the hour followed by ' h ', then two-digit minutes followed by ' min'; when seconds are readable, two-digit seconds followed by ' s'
3 h 33 min
